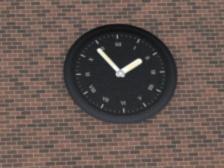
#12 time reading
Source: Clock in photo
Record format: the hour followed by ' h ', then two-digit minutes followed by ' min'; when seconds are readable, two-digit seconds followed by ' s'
1 h 54 min
